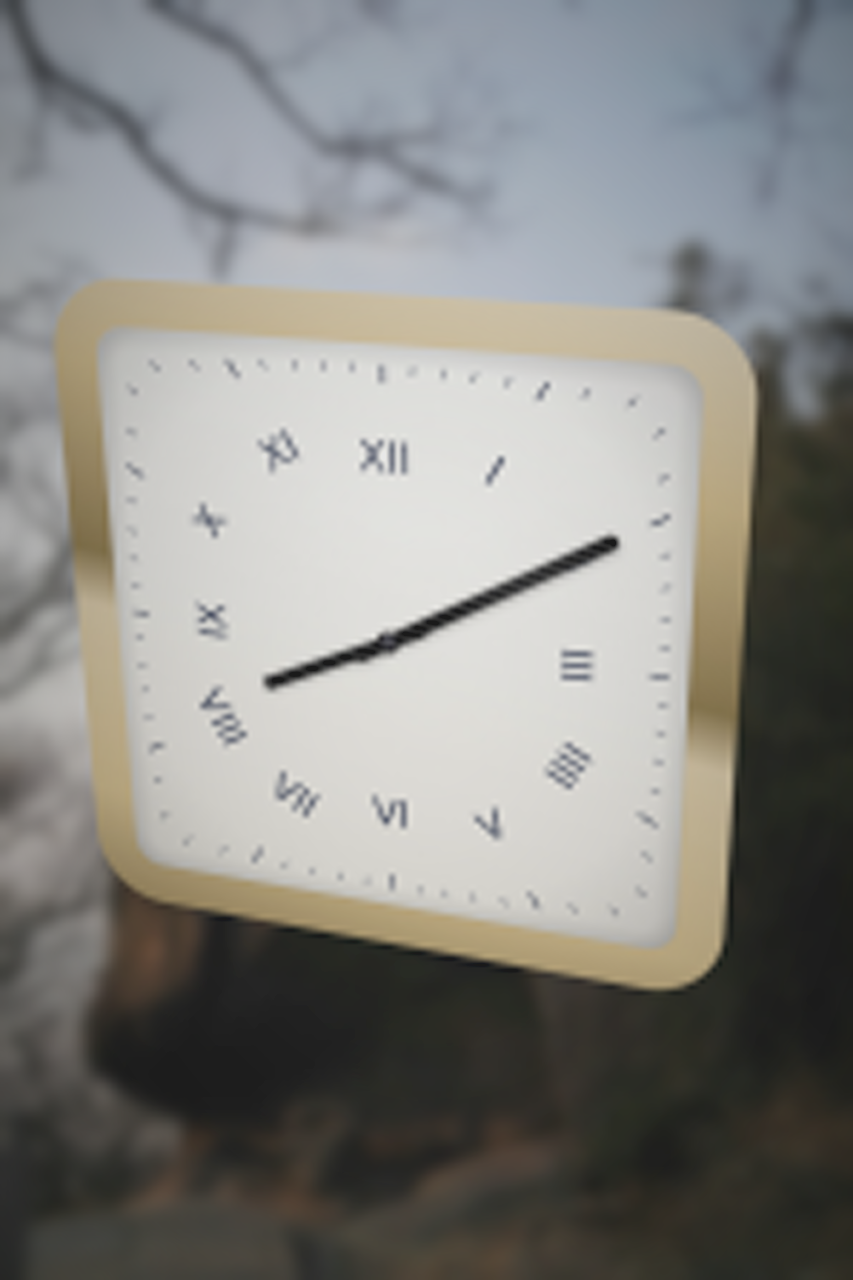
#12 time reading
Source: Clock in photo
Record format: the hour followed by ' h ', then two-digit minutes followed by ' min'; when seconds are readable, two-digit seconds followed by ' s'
8 h 10 min
